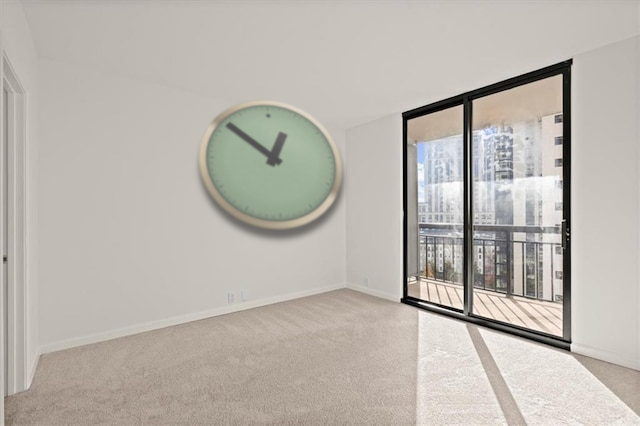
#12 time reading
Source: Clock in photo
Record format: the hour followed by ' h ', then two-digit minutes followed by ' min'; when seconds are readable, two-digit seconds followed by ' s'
12 h 52 min
